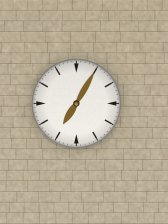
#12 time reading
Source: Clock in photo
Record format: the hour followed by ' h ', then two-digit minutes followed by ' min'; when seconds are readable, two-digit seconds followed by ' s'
7 h 05 min
